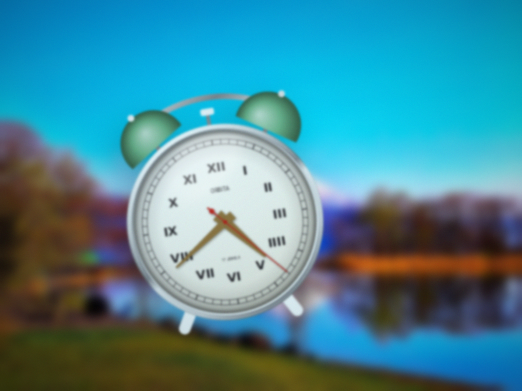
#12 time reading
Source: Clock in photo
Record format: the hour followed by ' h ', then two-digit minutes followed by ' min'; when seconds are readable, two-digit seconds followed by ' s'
4 h 39 min 23 s
